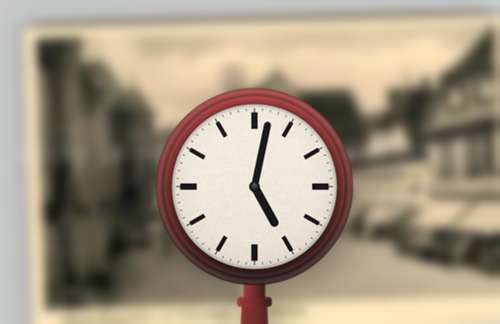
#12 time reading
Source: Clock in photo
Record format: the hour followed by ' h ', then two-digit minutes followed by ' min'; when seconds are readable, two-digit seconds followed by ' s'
5 h 02 min
